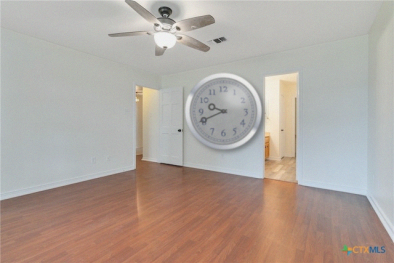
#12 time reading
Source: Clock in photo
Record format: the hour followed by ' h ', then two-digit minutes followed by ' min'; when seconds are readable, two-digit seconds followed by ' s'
9 h 41 min
